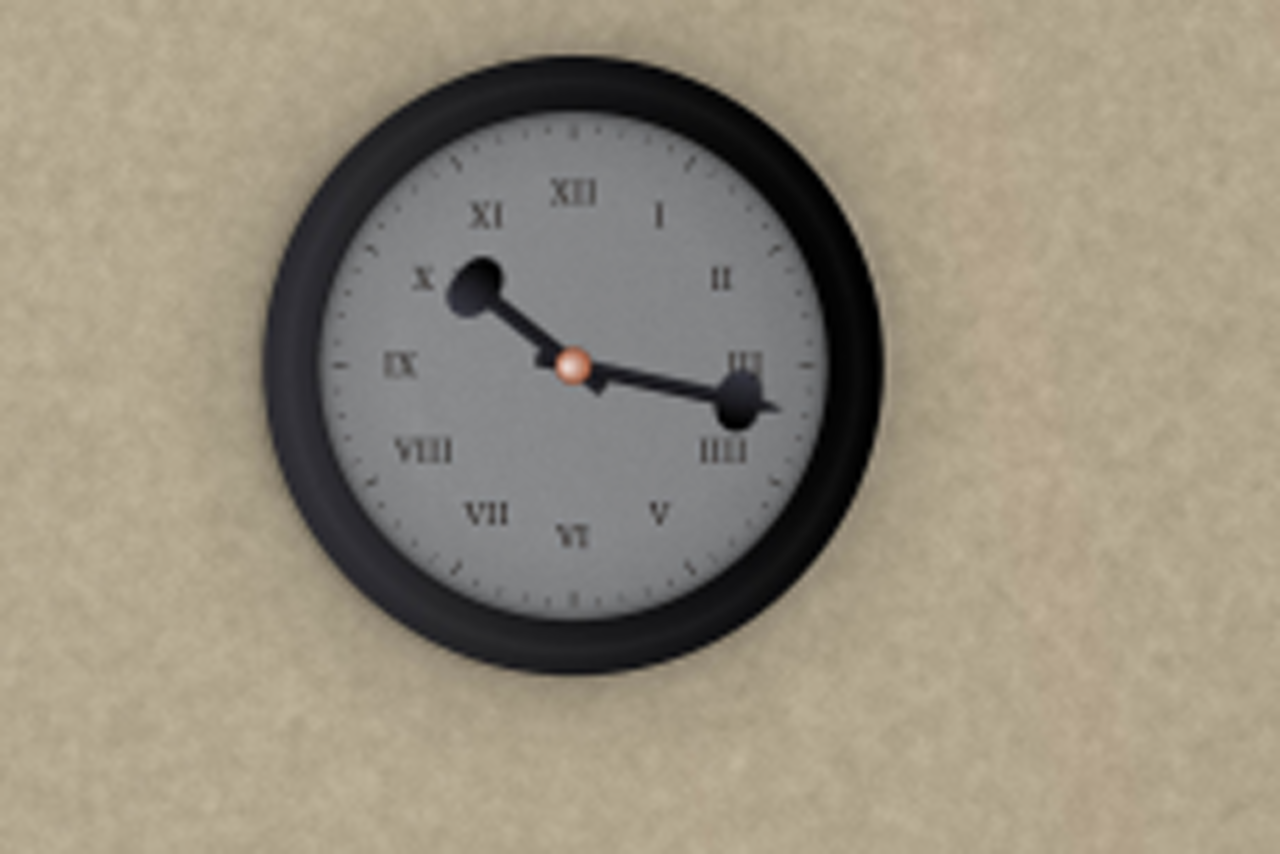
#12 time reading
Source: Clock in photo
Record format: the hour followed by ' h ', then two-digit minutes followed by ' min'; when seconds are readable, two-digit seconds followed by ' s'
10 h 17 min
